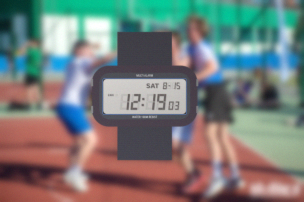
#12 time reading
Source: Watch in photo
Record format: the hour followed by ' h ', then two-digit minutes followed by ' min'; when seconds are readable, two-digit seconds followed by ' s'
12 h 19 min 03 s
